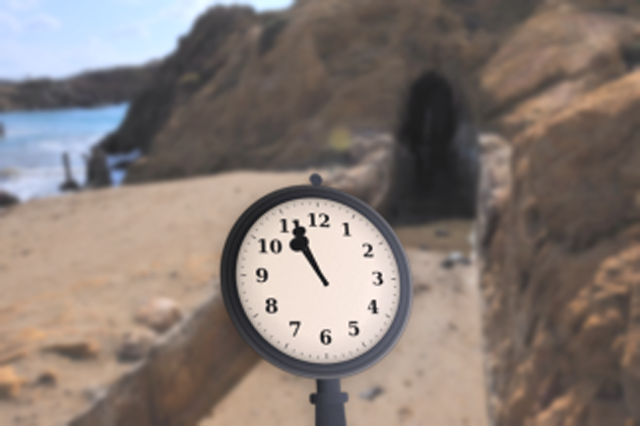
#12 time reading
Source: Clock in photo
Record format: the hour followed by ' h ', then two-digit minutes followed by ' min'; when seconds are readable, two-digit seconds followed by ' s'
10 h 56 min
